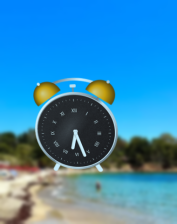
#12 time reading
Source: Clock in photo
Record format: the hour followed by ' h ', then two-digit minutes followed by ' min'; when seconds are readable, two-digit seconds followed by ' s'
6 h 27 min
